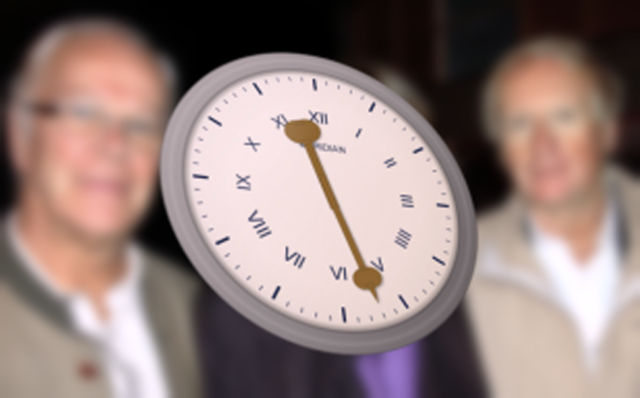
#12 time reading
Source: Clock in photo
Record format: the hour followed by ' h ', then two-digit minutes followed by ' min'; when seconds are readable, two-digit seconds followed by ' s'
11 h 27 min
